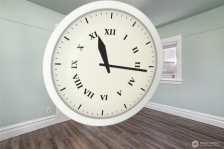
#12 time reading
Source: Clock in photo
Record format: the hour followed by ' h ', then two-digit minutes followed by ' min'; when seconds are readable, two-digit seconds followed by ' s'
11 h 16 min
